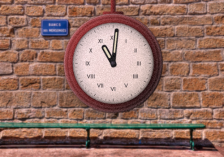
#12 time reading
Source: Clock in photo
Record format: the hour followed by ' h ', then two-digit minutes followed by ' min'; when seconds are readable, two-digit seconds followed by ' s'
11 h 01 min
